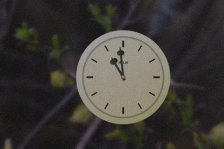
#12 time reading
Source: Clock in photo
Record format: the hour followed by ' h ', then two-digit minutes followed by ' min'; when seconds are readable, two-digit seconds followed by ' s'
10 h 59 min
